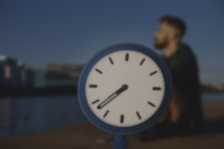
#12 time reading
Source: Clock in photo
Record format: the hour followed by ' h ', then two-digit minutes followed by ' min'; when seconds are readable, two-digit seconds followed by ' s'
7 h 38 min
